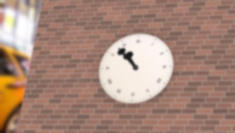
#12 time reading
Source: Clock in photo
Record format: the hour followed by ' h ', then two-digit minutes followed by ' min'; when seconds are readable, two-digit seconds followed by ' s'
10 h 53 min
